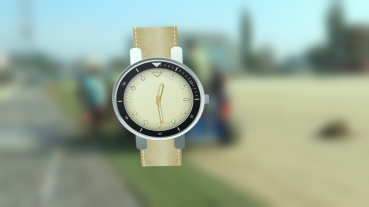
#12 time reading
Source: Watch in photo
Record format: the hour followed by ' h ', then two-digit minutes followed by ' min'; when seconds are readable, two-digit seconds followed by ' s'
12 h 29 min
